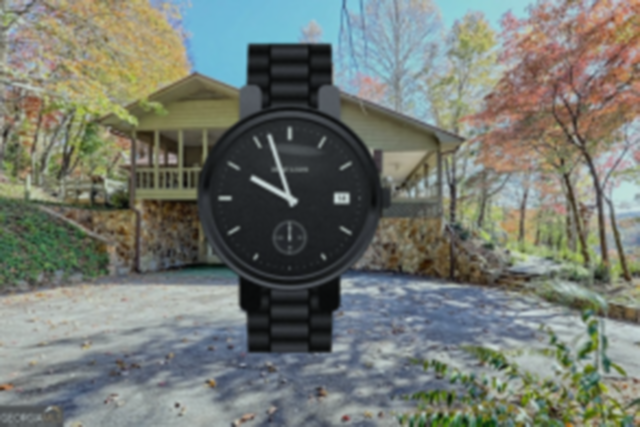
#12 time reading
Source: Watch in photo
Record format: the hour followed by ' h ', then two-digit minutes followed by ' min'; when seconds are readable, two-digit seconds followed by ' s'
9 h 57 min
